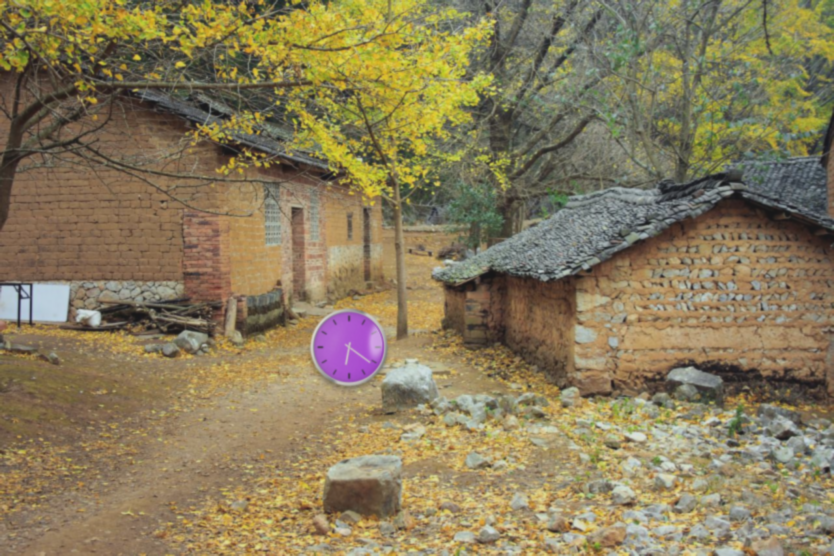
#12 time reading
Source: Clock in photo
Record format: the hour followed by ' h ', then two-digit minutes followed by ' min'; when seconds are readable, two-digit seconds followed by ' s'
6 h 21 min
